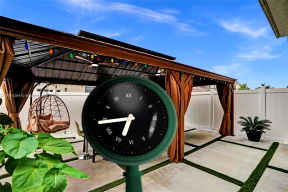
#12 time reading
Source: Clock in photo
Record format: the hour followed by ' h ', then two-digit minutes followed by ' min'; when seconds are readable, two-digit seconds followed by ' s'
6 h 44 min
